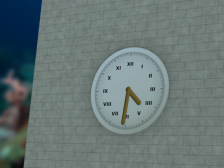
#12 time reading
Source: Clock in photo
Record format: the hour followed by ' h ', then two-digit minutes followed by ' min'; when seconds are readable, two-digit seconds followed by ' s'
4 h 31 min
